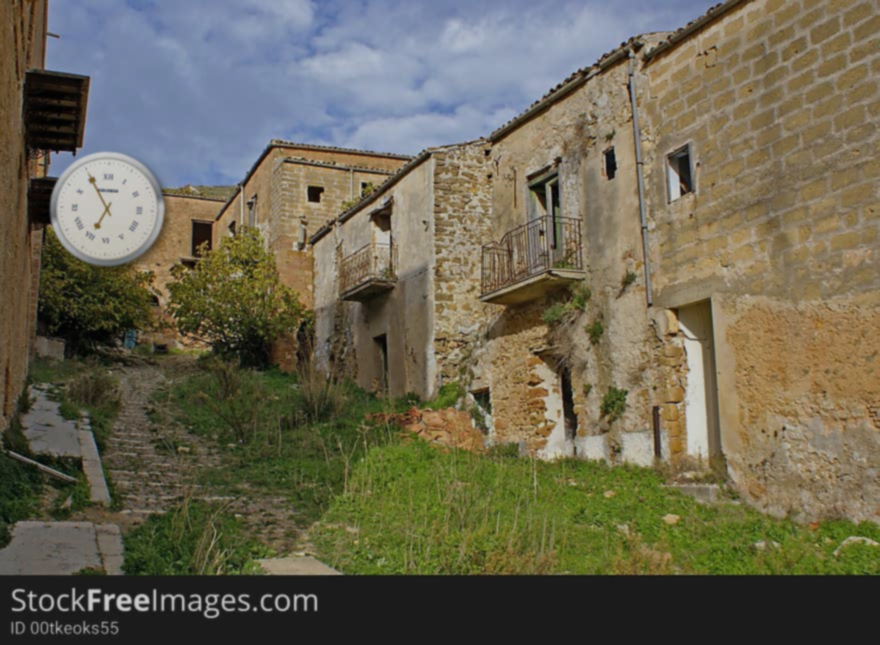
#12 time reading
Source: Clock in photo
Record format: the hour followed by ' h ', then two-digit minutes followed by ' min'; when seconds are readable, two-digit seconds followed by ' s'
6 h 55 min
